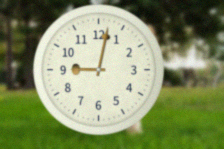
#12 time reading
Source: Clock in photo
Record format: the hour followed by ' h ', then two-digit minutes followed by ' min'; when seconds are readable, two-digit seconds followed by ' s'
9 h 02 min
